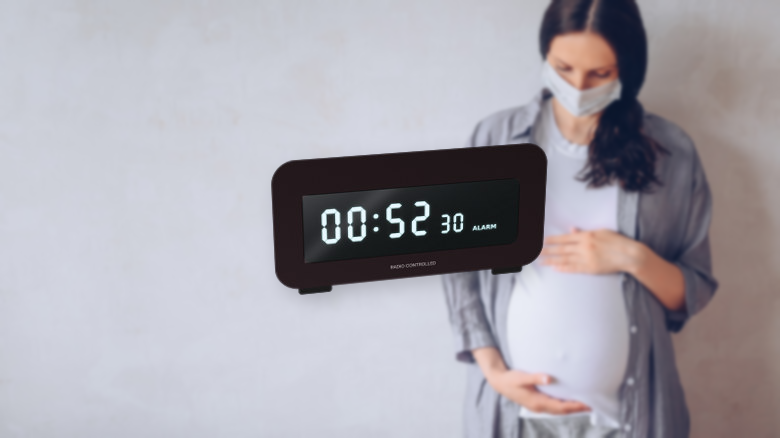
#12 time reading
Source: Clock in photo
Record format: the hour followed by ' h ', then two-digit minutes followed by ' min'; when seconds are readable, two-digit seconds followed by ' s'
0 h 52 min 30 s
